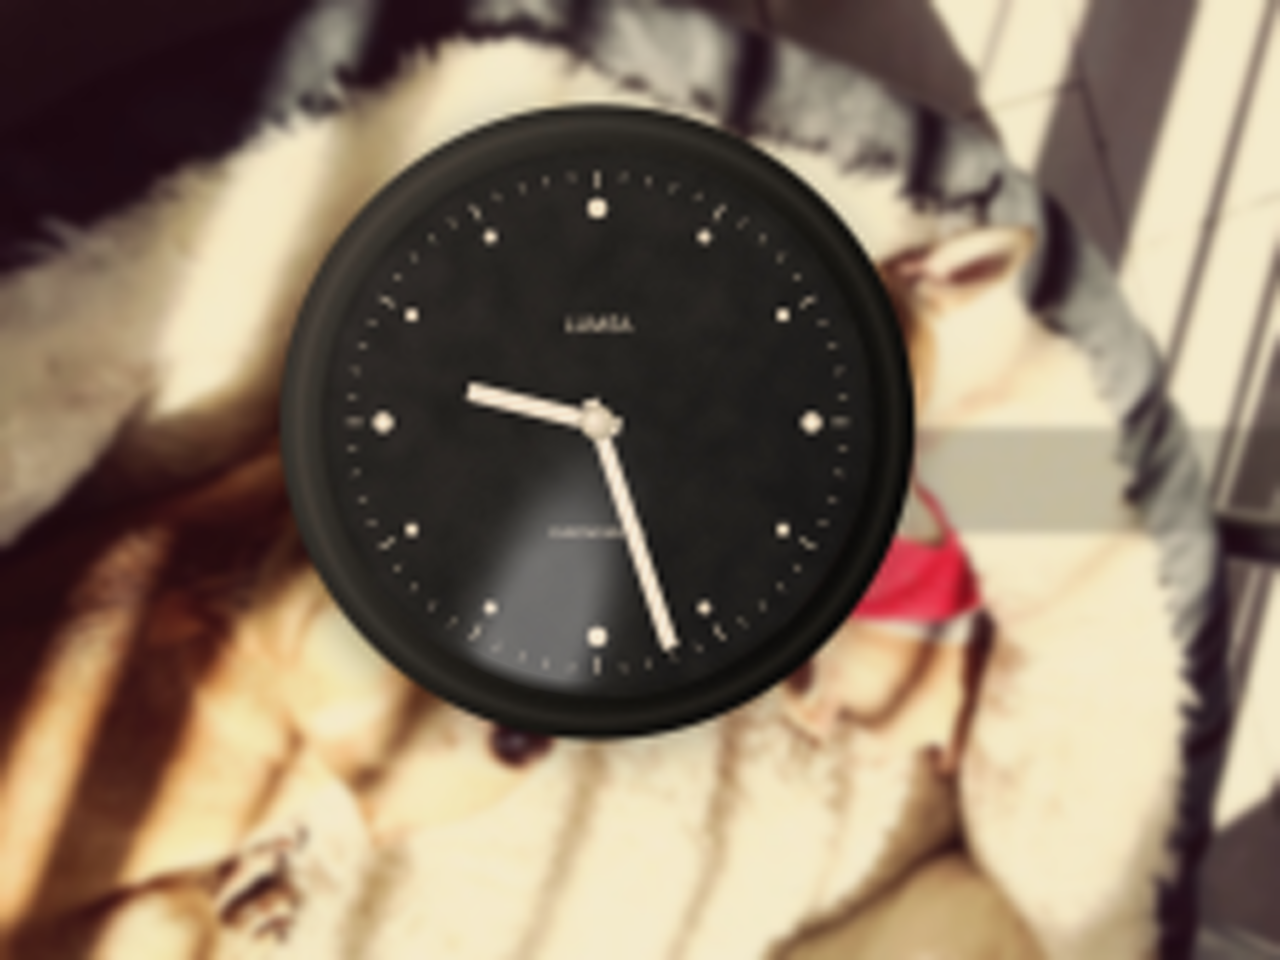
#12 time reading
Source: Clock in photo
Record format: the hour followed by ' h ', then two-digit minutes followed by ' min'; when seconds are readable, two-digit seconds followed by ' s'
9 h 27 min
